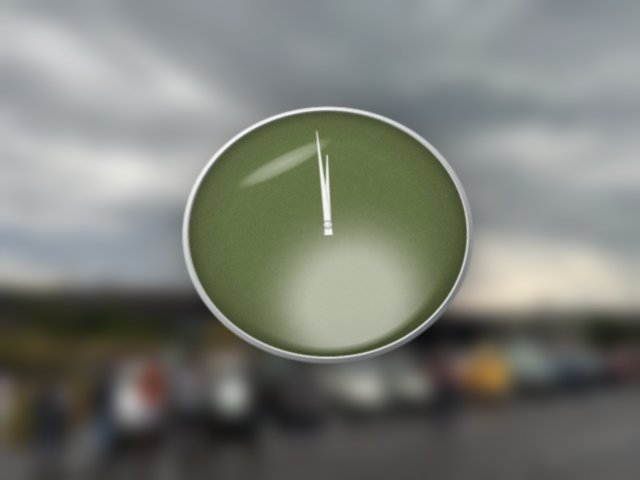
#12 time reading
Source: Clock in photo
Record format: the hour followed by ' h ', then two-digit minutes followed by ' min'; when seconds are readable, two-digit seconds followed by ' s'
11 h 59 min
